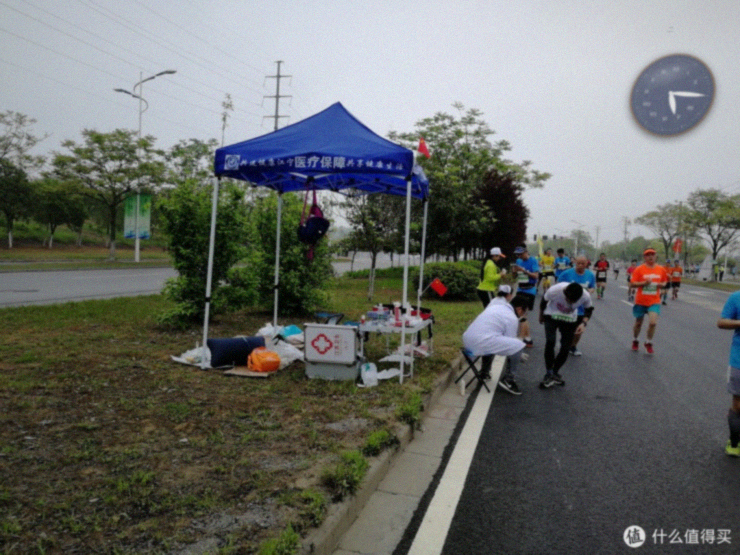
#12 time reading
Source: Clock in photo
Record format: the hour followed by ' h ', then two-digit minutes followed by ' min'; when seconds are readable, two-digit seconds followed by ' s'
5 h 15 min
